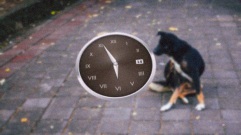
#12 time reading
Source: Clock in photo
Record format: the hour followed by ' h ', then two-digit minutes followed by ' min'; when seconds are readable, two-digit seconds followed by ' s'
5 h 56 min
